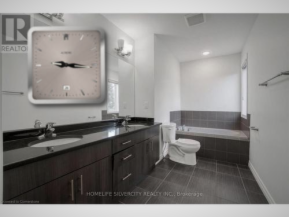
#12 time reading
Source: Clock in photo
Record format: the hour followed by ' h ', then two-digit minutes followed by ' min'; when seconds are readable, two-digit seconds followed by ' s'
9 h 16 min
